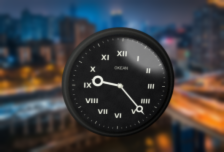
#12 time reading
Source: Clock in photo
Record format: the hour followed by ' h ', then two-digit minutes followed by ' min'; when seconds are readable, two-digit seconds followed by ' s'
9 h 23 min
